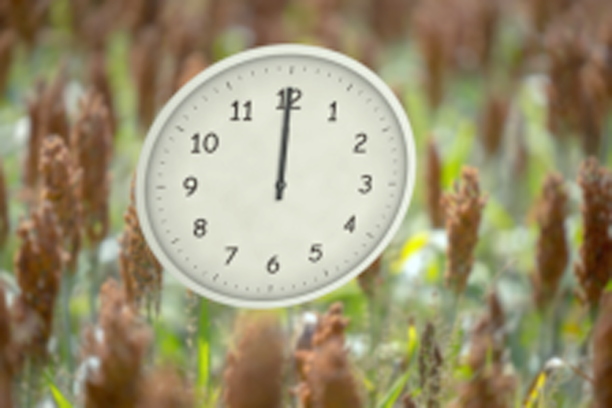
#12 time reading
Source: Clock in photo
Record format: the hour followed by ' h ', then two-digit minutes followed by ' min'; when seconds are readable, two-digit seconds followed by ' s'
12 h 00 min
